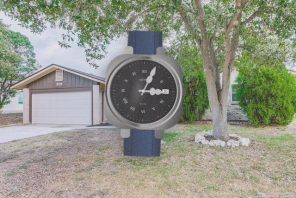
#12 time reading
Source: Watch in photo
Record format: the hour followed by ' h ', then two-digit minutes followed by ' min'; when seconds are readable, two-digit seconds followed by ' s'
3 h 04 min
